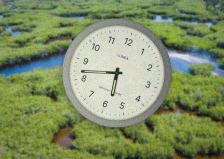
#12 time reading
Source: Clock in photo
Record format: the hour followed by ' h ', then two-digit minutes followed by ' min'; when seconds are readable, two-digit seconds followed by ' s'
5 h 42 min
